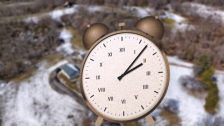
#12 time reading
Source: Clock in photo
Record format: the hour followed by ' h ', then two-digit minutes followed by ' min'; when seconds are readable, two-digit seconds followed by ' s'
2 h 07 min
